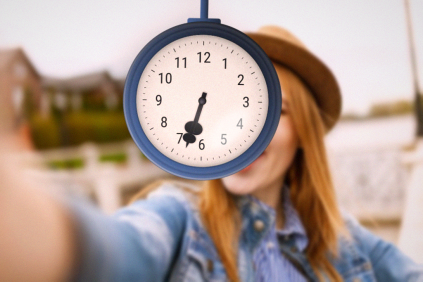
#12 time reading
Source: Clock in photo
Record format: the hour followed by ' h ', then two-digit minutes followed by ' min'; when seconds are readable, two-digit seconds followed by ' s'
6 h 33 min
